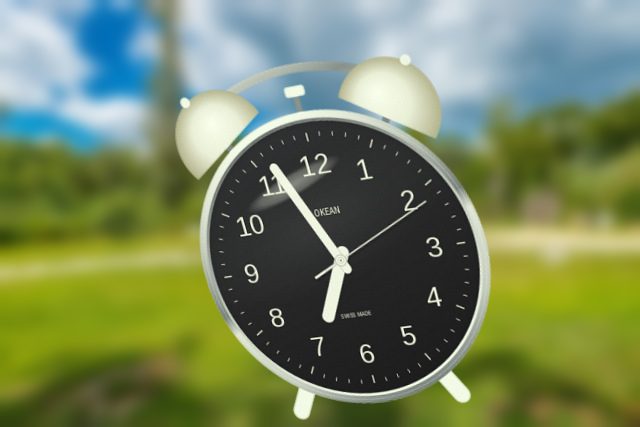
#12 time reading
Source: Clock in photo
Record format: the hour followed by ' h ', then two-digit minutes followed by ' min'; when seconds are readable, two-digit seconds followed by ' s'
6 h 56 min 11 s
